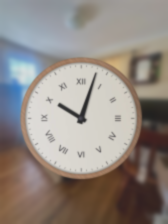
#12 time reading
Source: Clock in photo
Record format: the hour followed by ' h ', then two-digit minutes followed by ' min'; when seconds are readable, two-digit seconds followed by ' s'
10 h 03 min
